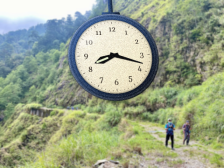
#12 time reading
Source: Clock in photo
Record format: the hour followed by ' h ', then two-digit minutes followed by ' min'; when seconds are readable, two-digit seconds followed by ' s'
8 h 18 min
